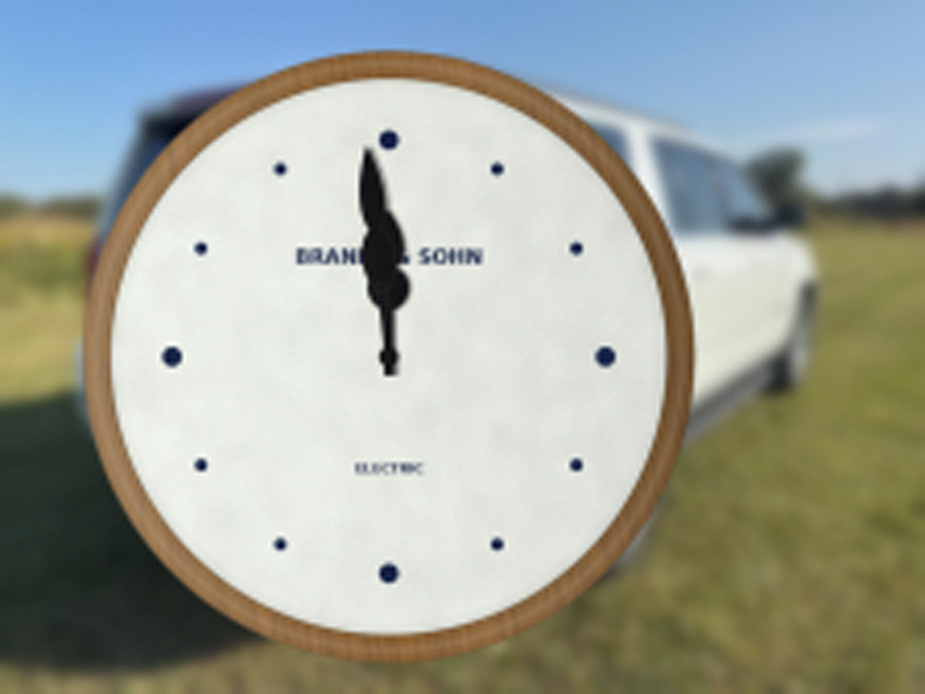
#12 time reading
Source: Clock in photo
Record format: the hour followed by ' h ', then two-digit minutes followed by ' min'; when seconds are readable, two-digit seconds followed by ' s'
11 h 59 min
